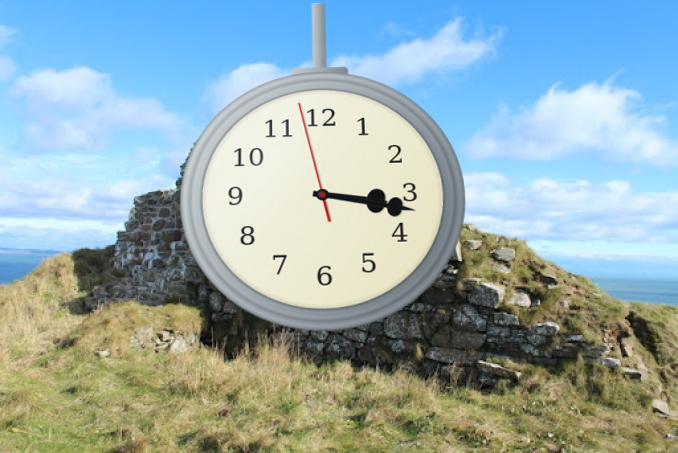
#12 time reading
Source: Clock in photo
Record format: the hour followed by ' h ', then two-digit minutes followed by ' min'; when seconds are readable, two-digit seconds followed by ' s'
3 h 16 min 58 s
